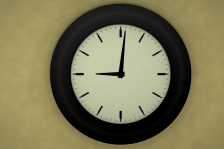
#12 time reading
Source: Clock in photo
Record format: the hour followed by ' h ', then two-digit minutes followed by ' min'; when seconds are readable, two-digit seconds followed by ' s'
9 h 01 min
